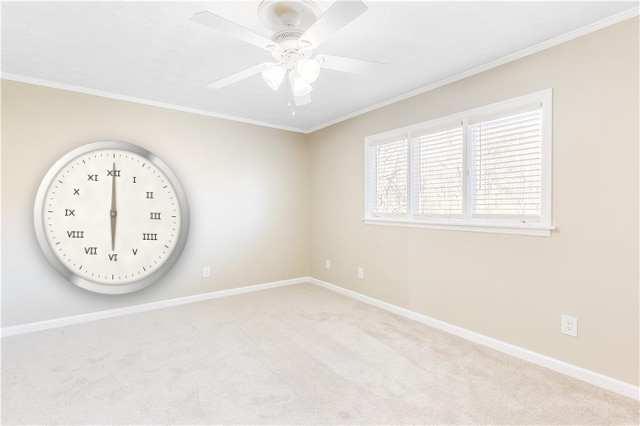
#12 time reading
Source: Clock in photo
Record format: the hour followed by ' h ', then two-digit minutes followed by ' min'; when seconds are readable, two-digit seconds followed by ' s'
6 h 00 min
